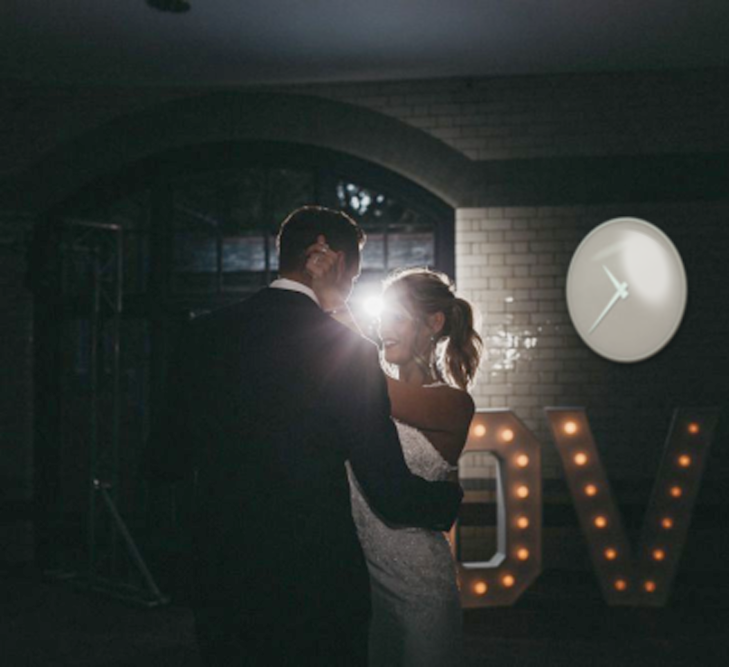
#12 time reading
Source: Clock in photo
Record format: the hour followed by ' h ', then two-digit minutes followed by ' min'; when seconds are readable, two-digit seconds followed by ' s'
10 h 37 min
